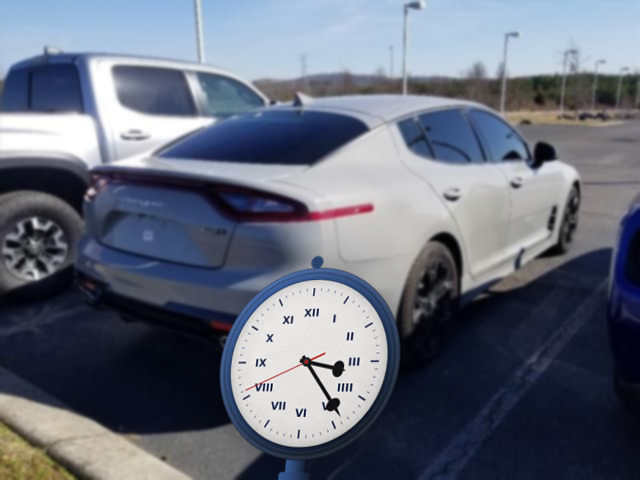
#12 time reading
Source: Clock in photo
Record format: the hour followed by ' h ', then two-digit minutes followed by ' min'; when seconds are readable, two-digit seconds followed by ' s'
3 h 23 min 41 s
